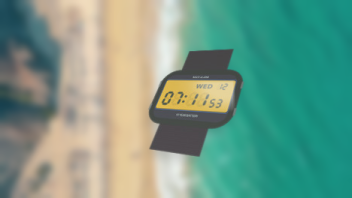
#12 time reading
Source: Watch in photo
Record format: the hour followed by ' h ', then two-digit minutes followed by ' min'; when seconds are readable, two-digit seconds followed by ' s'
7 h 11 min 53 s
